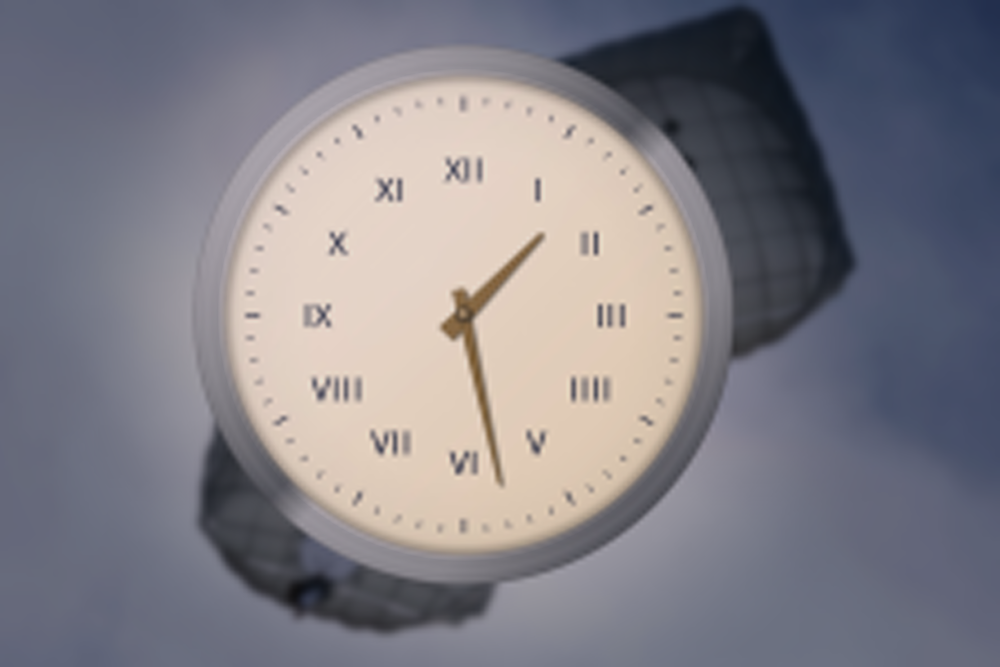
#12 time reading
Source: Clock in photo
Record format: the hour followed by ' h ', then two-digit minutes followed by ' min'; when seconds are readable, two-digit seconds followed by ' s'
1 h 28 min
